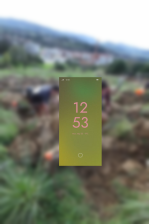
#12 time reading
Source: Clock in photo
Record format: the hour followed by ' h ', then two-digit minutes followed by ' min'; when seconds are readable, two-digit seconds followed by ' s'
12 h 53 min
